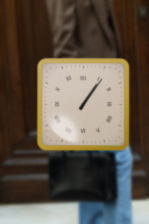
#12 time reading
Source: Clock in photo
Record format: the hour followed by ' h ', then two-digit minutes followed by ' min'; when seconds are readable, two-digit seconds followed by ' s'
1 h 06 min
